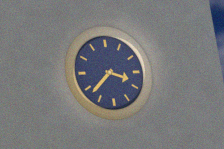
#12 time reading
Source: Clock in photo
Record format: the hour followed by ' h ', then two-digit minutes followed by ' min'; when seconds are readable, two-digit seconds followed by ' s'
3 h 38 min
